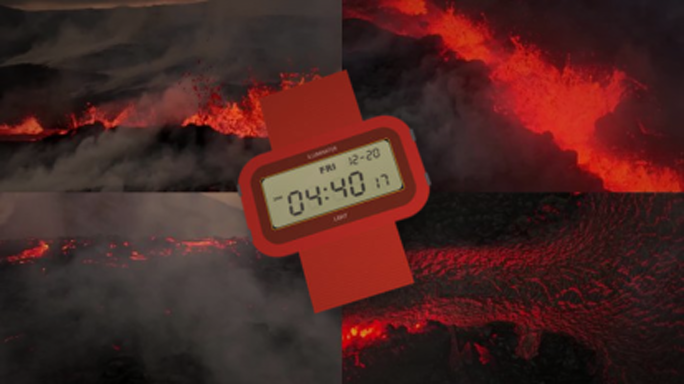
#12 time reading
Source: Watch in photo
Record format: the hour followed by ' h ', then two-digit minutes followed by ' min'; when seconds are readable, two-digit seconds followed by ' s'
4 h 40 min 17 s
